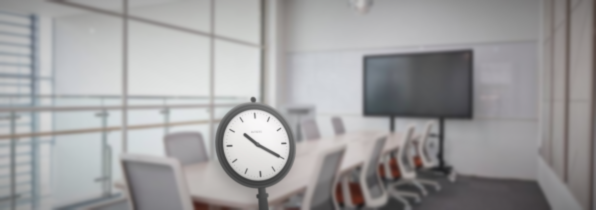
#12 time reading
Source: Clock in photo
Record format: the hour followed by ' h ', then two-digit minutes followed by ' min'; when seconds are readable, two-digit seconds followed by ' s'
10 h 20 min
